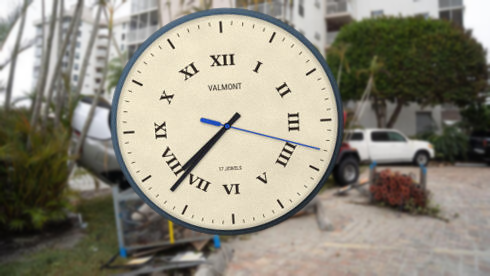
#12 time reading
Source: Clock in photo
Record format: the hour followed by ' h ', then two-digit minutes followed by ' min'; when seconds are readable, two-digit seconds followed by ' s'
7 h 37 min 18 s
